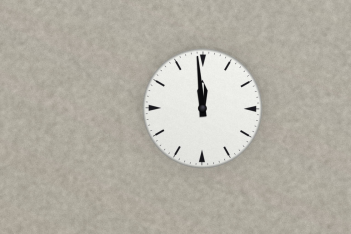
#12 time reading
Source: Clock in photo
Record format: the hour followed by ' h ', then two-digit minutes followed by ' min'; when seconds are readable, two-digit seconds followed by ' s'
11 h 59 min
